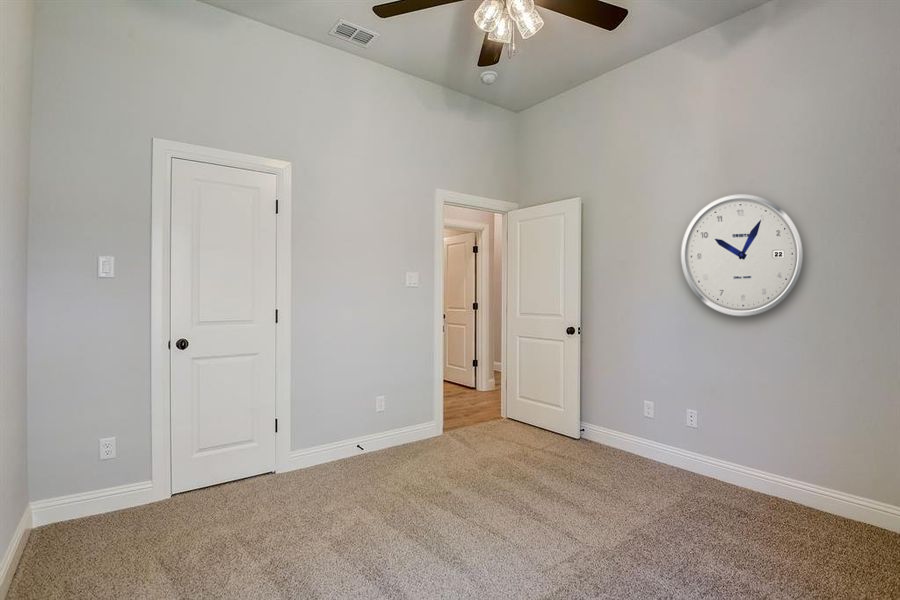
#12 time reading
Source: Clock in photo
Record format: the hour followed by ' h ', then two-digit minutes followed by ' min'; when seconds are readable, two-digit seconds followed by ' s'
10 h 05 min
